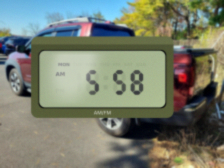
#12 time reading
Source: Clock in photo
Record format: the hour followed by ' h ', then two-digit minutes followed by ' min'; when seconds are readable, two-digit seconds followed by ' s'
5 h 58 min
